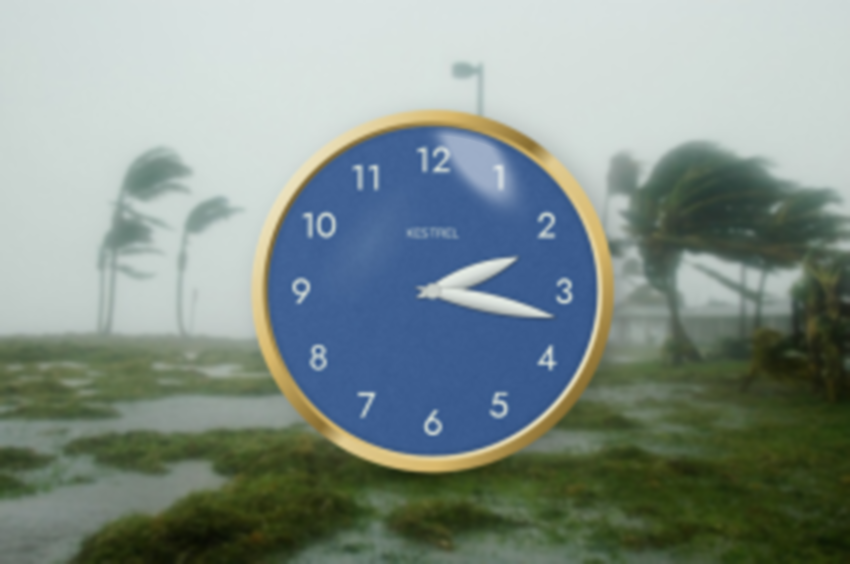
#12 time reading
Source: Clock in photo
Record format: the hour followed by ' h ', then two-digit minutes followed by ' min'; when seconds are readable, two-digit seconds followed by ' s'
2 h 17 min
